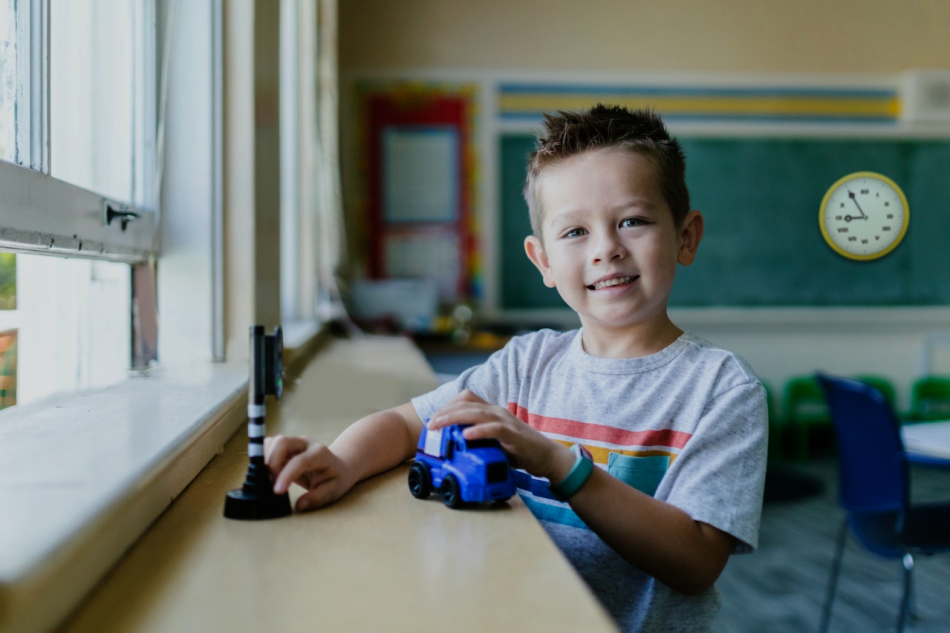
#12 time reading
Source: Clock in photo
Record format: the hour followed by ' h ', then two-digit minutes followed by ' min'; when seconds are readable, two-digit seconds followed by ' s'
8 h 55 min
